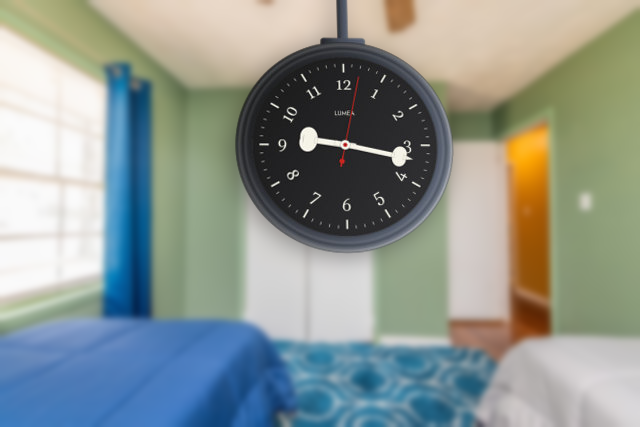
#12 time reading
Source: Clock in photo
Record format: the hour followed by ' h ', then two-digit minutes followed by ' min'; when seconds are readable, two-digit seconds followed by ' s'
9 h 17 min 02 s
